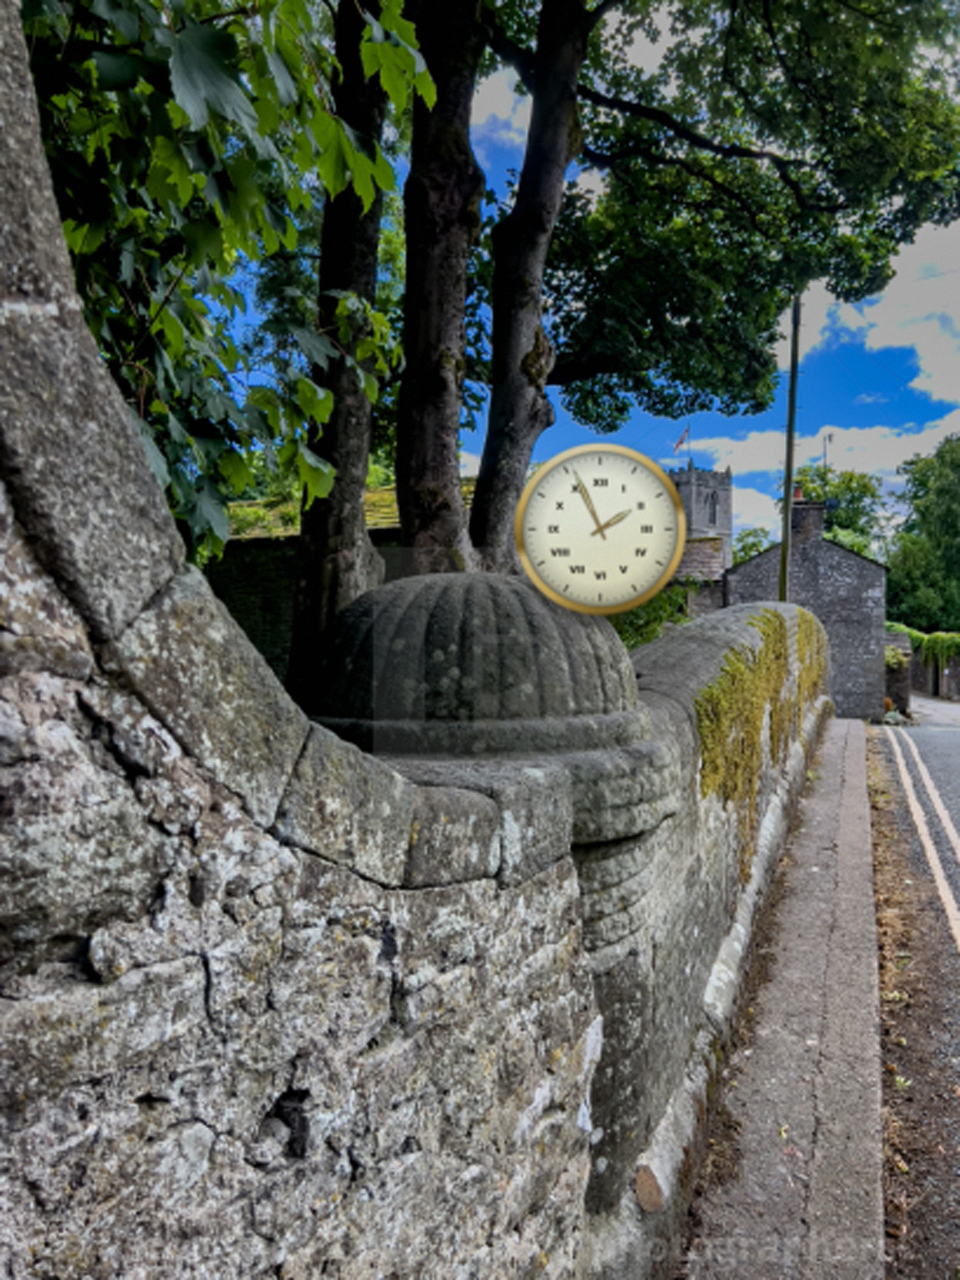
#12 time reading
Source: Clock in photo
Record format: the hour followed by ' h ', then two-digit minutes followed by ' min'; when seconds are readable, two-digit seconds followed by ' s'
1 h 56 min
